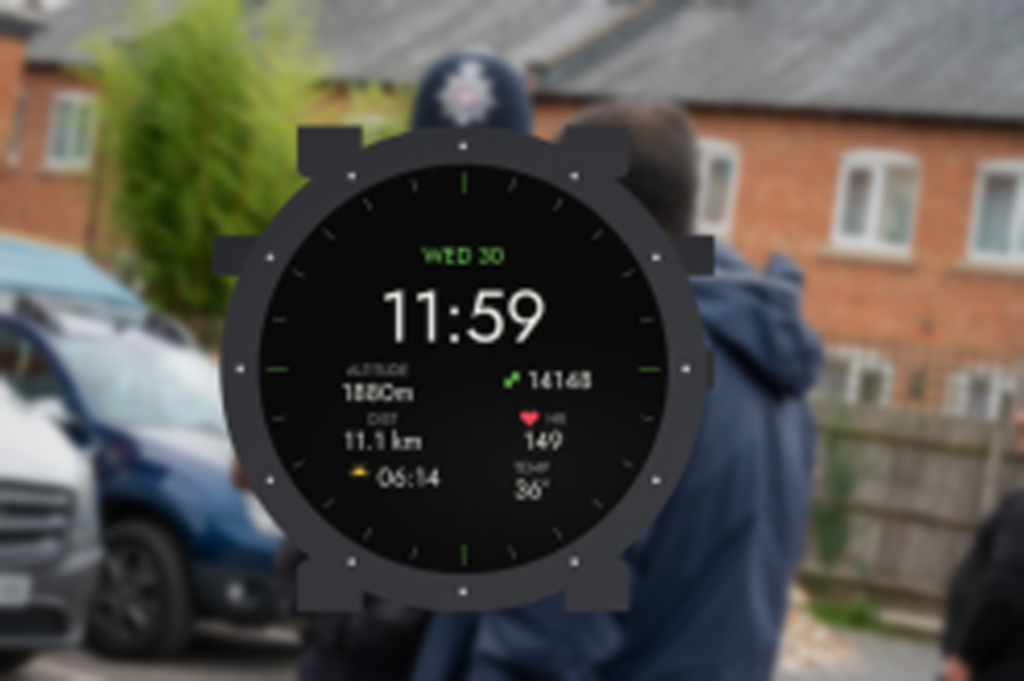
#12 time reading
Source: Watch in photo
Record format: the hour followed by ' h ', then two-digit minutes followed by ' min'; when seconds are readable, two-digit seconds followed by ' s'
11 h 59 min
